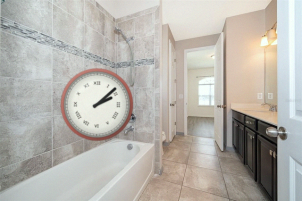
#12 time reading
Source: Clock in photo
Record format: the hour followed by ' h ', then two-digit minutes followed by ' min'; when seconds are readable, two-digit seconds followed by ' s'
2 h 08 min
